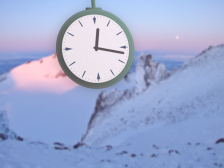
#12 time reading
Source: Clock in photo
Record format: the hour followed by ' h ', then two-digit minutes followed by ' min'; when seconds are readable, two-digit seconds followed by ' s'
12 h 17 min
